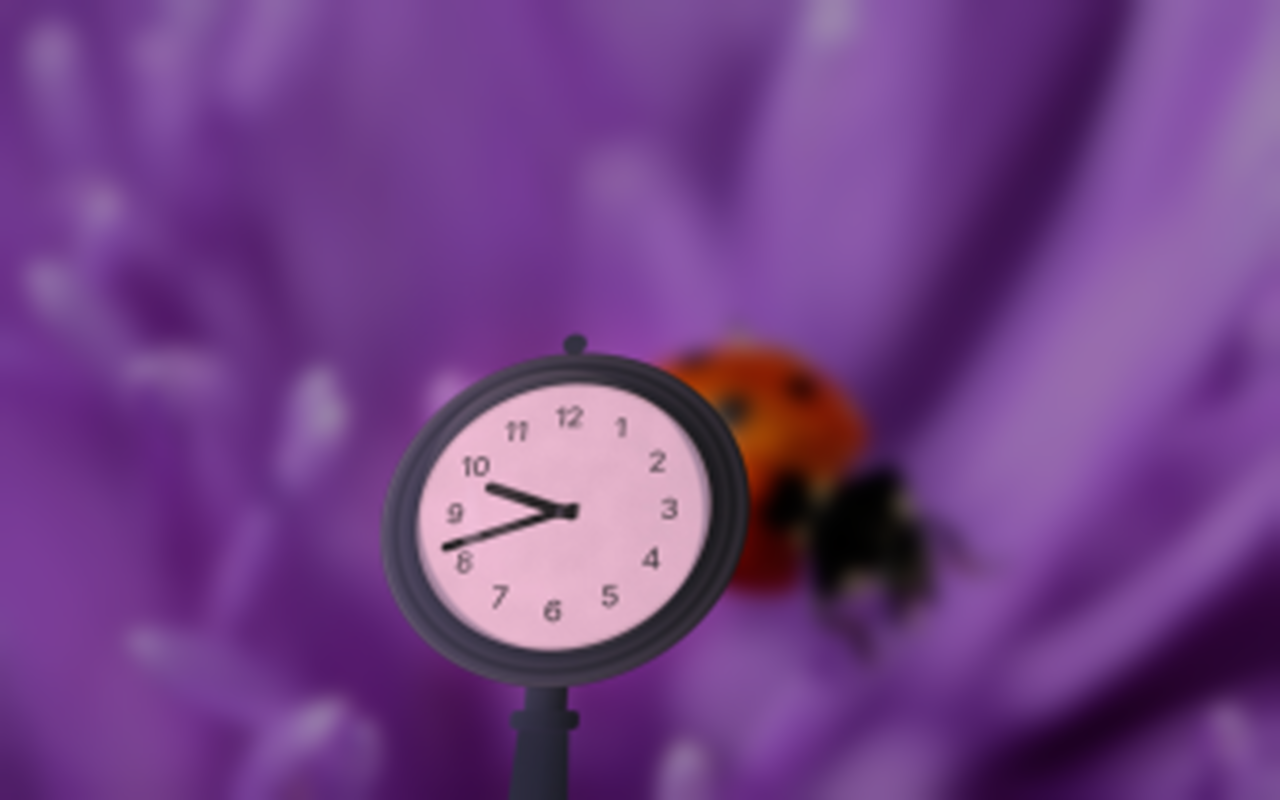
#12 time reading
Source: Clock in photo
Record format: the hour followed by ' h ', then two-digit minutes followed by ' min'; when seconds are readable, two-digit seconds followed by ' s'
9 h 42 min
